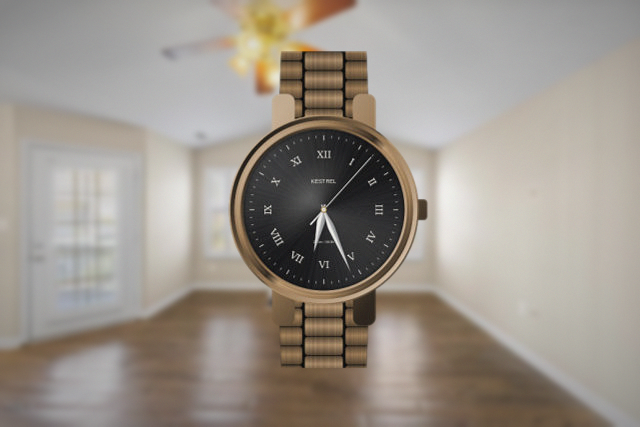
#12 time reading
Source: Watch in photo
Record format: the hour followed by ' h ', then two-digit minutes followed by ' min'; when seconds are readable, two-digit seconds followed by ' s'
6 h 26 min 07 s
